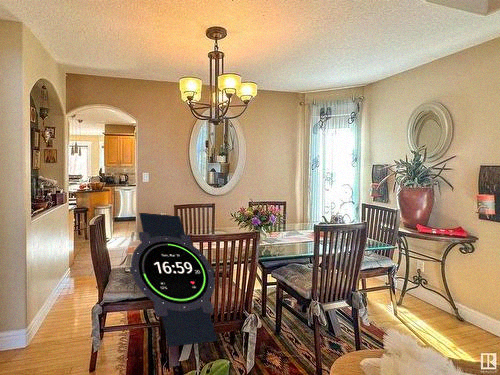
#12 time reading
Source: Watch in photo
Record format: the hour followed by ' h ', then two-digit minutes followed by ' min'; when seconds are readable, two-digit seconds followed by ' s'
16 h 59 min
